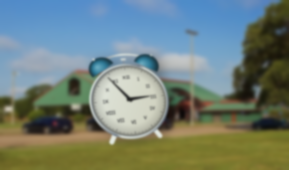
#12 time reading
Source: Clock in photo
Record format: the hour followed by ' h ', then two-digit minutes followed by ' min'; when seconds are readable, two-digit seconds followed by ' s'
2 h 54 min
